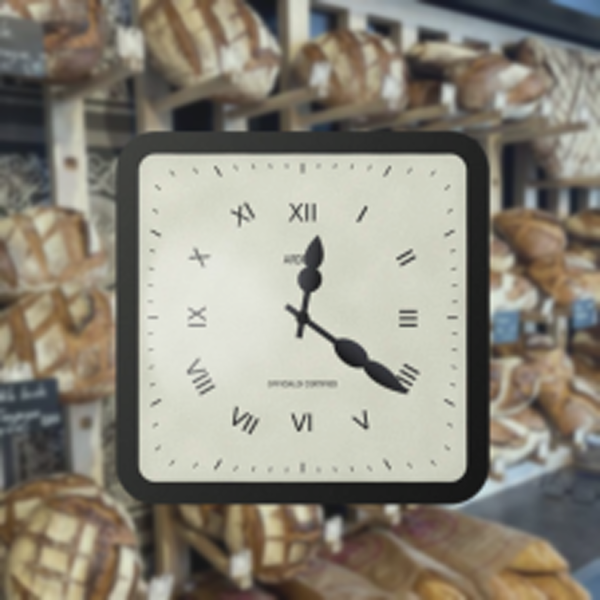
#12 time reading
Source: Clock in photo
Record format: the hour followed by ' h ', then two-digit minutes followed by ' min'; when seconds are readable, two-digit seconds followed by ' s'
12 h 21 min
